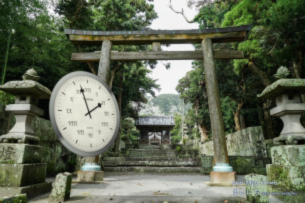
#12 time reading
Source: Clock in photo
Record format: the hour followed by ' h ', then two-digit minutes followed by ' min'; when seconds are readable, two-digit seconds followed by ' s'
1 h 57 min
